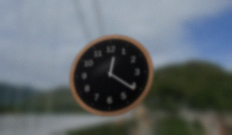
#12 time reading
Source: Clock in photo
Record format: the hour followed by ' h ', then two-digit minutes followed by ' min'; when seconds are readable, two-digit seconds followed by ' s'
12 h 21 min
